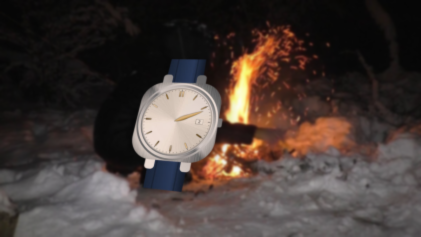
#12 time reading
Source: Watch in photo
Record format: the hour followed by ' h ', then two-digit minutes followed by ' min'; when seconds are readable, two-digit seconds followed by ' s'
2 h 11 min
